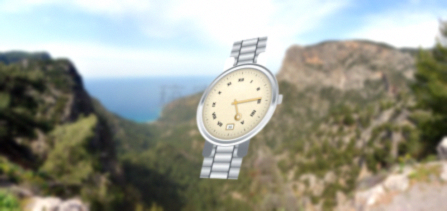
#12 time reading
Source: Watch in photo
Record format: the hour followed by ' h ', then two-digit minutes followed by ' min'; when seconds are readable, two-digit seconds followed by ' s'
5 h 14 min
